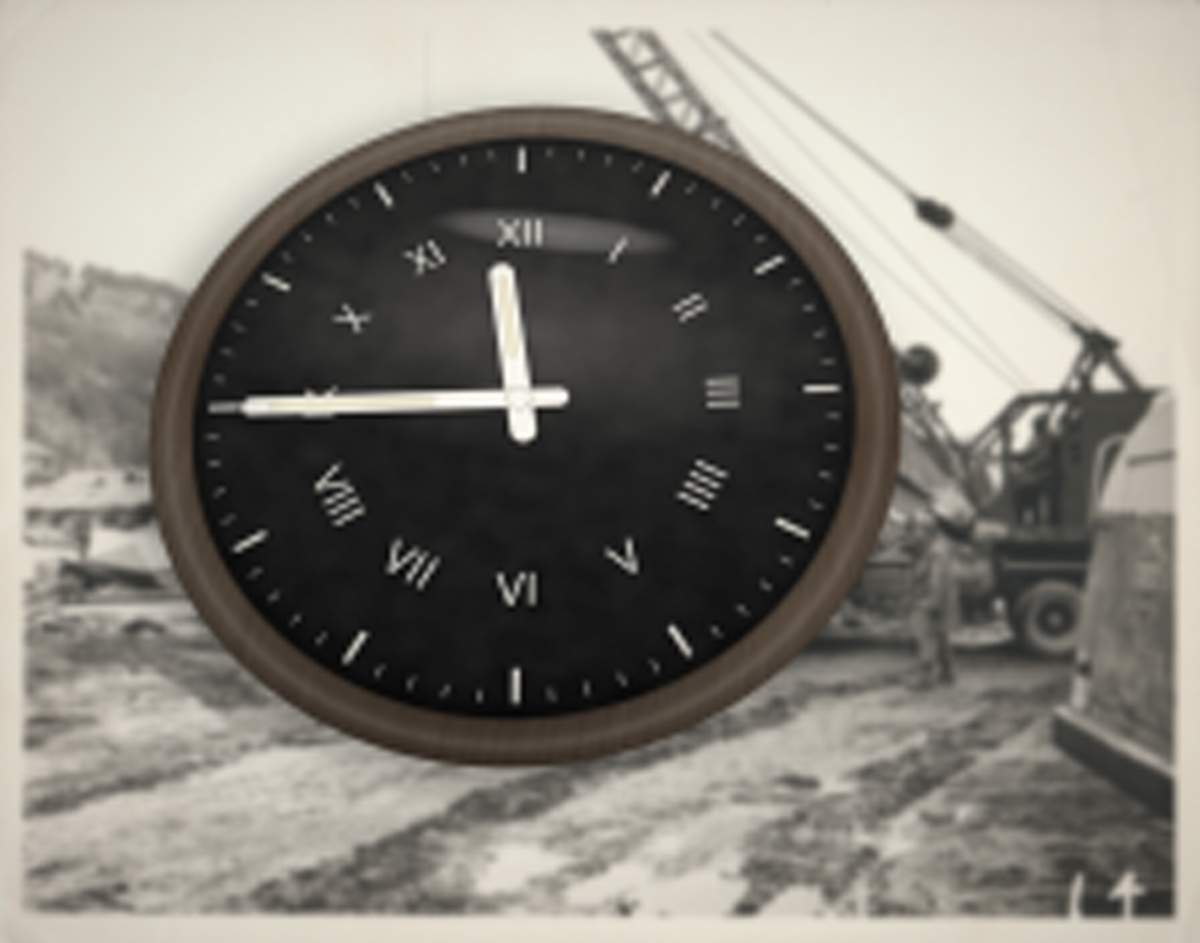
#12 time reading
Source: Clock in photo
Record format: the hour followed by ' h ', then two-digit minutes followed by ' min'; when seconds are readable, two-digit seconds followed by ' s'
11 h 45 min
